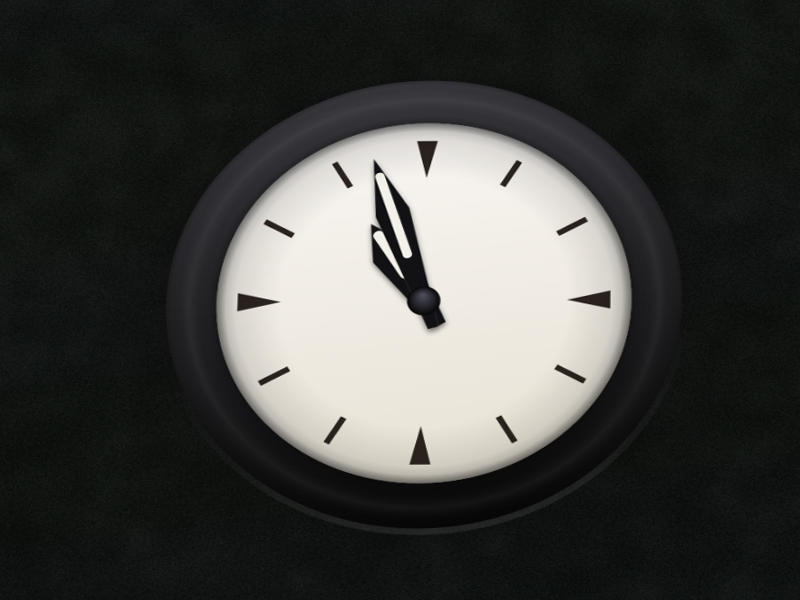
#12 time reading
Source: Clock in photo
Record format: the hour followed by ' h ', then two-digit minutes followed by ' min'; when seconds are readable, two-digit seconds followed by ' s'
10 h 57 min
